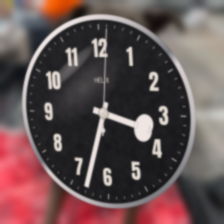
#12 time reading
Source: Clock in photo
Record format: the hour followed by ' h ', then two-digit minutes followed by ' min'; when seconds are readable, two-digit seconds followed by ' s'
3 h 33 min 01 s
